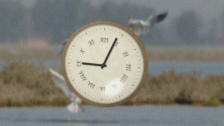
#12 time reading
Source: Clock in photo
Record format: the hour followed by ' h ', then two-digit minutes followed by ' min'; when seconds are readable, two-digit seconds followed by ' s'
9 h 04 min
